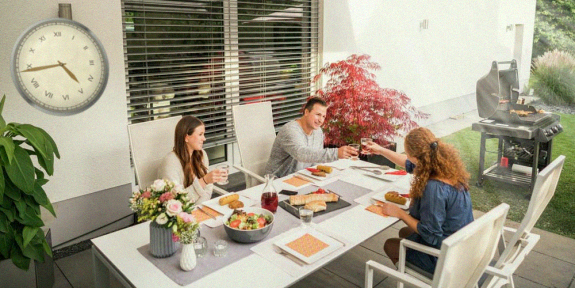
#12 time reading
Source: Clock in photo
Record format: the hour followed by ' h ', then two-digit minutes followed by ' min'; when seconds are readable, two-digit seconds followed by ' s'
4 h 44 min
